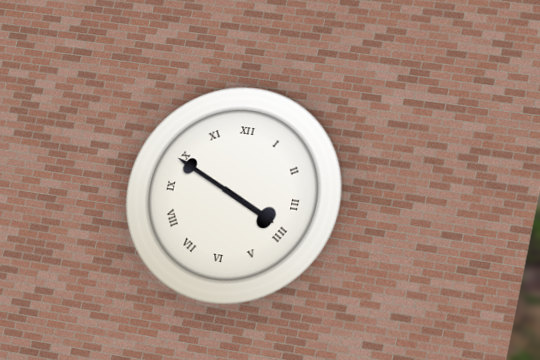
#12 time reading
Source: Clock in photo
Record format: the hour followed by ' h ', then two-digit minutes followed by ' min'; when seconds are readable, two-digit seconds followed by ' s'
3 h 49 min
